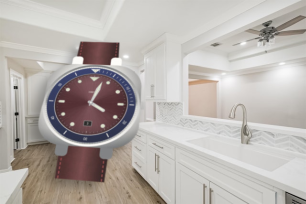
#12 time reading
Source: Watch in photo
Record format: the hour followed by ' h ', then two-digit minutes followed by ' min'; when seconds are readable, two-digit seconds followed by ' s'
4 h 03 min
